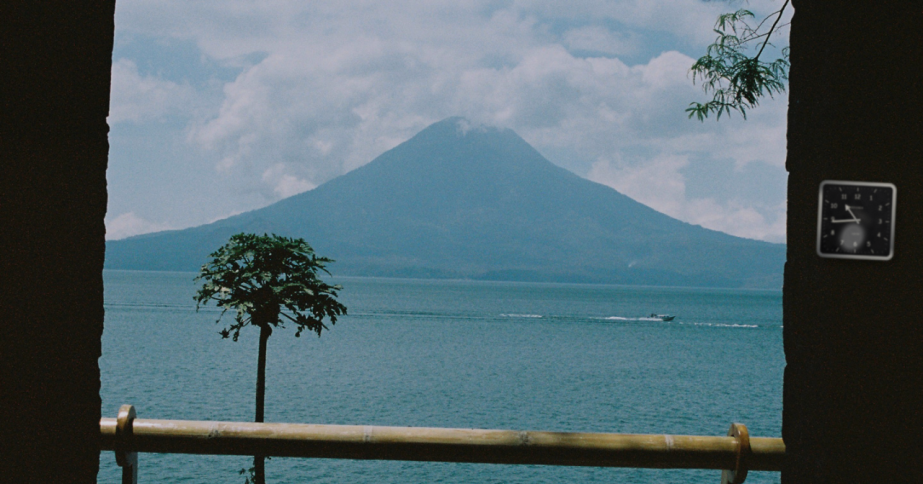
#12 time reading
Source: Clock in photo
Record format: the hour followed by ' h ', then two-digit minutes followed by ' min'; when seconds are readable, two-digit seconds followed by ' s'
10 h 44 min
